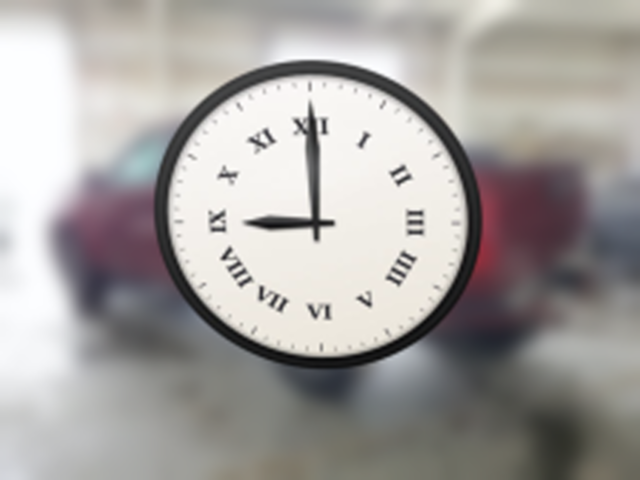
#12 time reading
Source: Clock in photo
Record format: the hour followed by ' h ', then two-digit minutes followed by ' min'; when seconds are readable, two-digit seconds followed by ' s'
9 h 00 min
